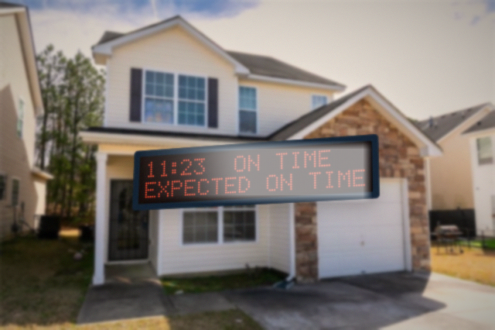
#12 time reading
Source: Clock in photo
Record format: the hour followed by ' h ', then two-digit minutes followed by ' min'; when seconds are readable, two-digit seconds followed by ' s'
11 h 23 min
